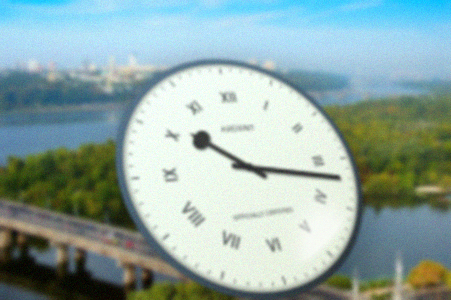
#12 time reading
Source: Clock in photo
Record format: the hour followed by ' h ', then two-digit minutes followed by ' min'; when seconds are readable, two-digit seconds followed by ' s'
10 h 17 min
